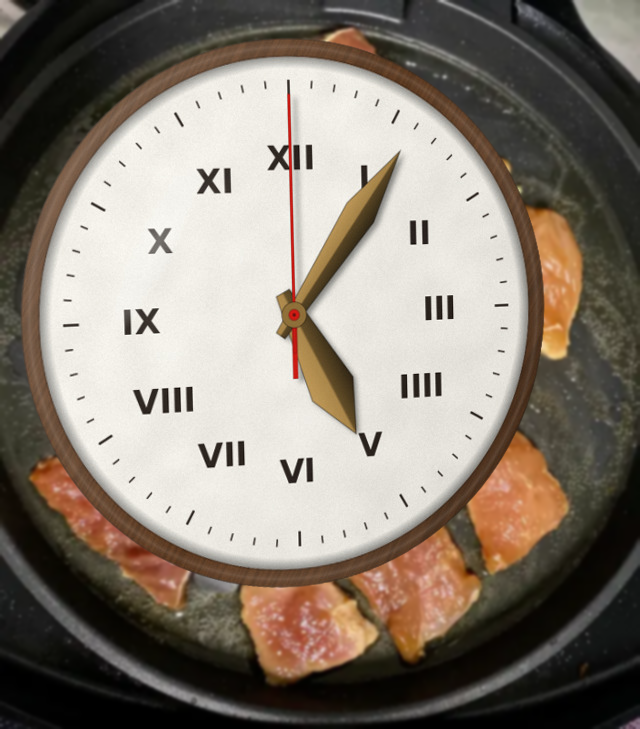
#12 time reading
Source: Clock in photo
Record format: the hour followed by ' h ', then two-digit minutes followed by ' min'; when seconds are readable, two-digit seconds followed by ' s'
5 h 06 min 00 s
